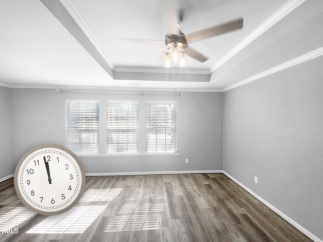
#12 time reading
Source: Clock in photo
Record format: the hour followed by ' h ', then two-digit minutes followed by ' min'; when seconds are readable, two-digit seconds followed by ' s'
11 h 59 min
